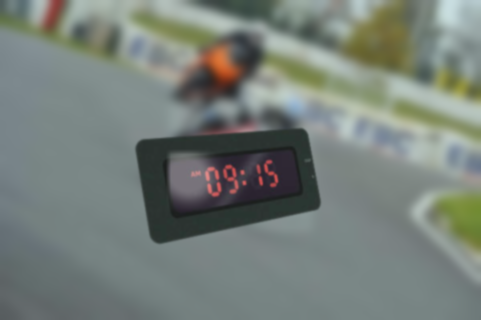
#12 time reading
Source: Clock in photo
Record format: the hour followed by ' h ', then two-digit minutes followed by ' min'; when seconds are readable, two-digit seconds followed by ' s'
9 h 15 min
